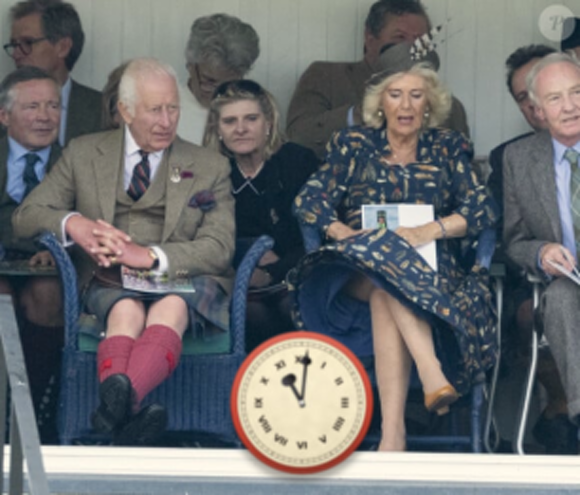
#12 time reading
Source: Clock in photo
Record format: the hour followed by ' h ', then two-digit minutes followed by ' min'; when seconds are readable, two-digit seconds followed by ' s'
11 h 01 min
